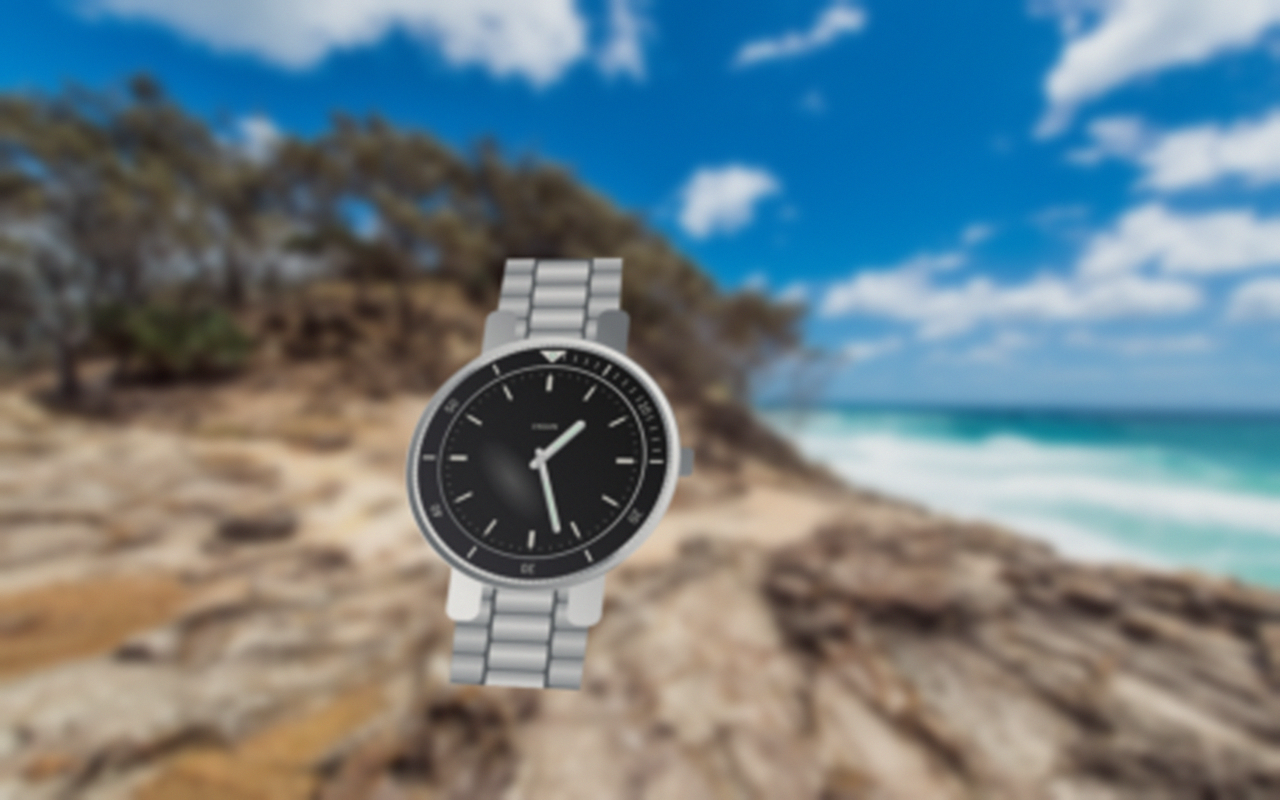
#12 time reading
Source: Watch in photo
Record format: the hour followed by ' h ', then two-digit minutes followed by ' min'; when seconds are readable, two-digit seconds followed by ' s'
1 h 27 min
